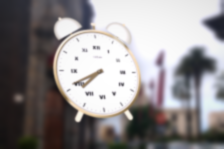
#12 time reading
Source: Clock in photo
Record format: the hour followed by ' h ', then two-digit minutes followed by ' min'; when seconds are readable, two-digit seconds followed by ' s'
7 h 41 min
